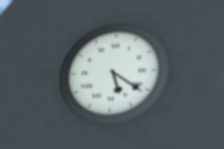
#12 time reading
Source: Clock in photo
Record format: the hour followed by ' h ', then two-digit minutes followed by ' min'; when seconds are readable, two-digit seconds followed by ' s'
5 h 21 min
